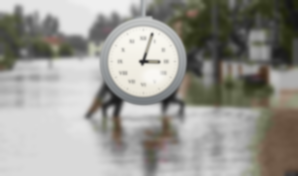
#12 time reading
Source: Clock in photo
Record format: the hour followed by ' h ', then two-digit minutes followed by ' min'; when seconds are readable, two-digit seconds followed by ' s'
3 h 03 min
